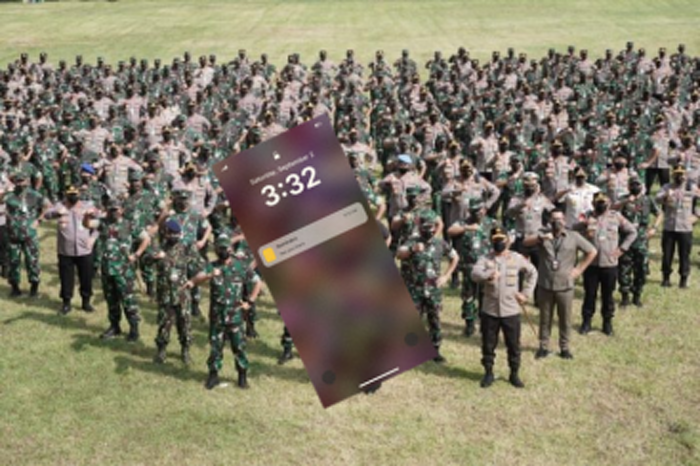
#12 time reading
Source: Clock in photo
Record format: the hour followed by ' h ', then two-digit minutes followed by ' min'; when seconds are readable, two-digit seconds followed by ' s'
3 h 32 min
